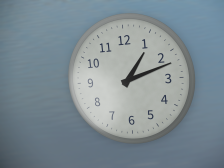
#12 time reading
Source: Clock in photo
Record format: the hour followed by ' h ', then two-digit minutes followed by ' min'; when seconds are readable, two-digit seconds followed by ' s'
1 h 12 min
